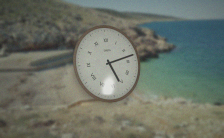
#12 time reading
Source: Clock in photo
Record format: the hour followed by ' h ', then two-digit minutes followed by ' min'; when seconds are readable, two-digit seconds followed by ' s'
5 h 13 min
